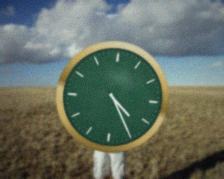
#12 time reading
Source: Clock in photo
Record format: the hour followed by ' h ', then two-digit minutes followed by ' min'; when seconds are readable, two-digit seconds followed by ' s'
4 h 25 min
